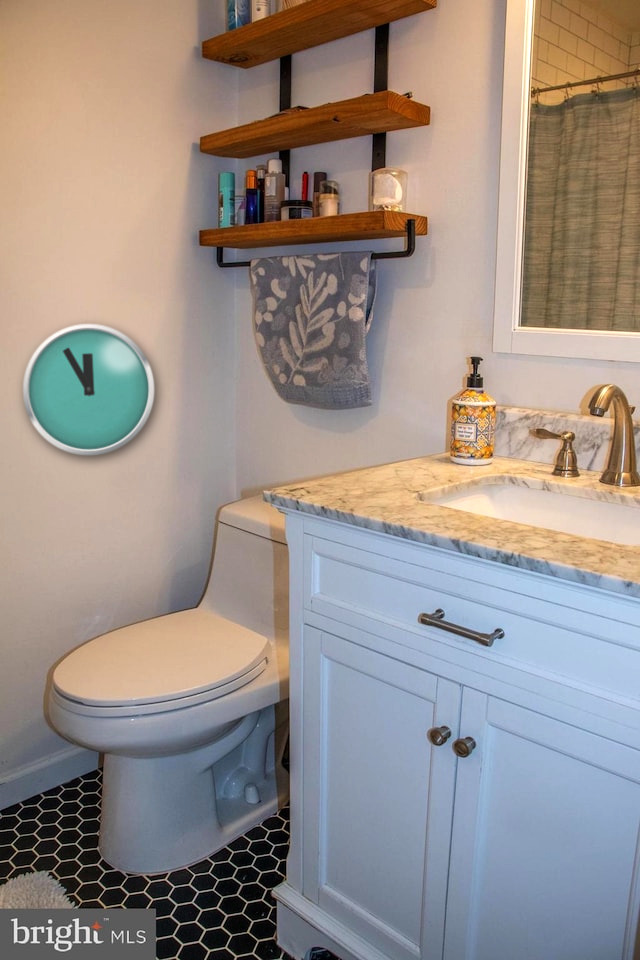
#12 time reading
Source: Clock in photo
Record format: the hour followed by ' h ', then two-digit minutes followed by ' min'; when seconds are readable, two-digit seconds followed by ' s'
11 h 55 min
